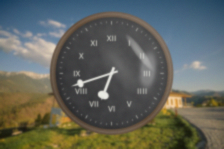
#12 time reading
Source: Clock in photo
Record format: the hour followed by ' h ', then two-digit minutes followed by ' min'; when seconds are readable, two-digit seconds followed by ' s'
6 h 42 min
